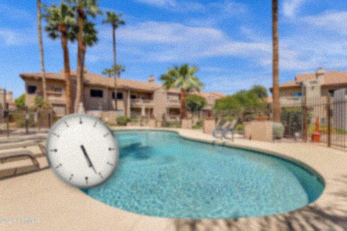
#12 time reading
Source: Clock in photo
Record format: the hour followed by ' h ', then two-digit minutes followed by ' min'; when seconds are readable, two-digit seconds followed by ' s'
5 h 26 min
